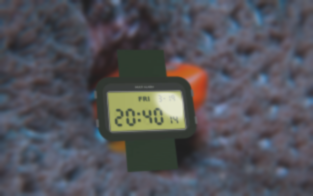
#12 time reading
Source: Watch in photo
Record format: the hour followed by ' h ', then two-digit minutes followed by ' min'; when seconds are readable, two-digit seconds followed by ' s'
20 h 40 min
